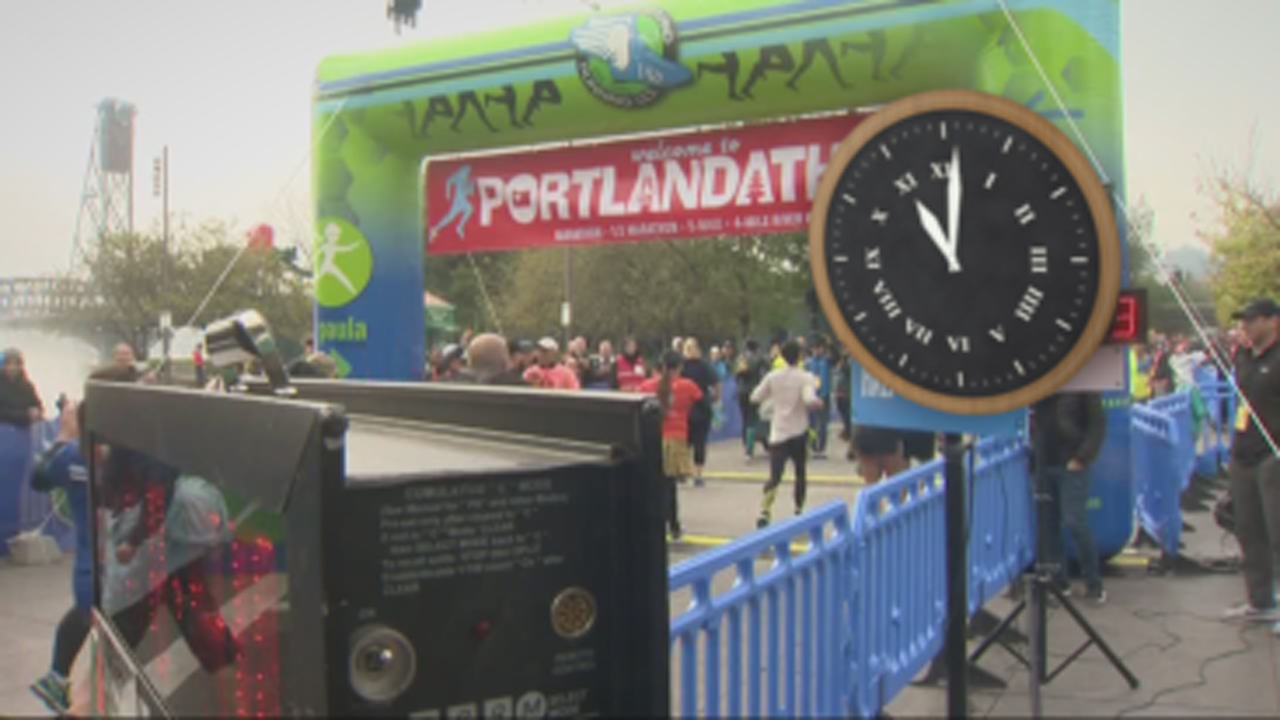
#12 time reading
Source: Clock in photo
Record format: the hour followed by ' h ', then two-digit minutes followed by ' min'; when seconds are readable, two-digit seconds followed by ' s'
11 h 01 min
